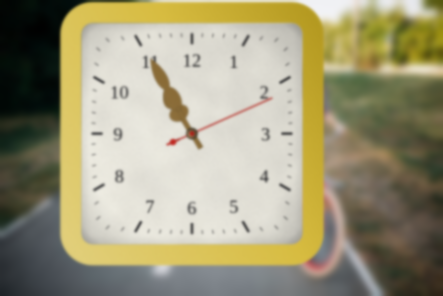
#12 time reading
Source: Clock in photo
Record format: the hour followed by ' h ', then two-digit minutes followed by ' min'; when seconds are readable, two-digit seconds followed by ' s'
10 h 55 min 11 s
